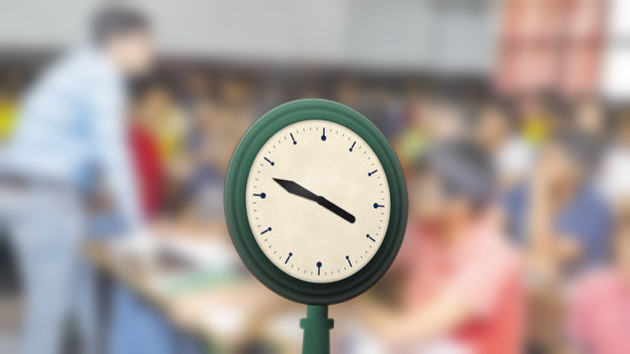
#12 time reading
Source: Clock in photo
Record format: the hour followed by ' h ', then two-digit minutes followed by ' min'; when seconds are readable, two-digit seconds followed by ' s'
3 h 48 min
